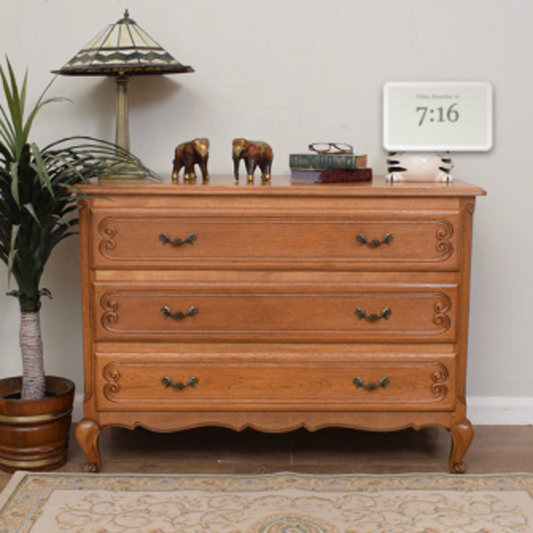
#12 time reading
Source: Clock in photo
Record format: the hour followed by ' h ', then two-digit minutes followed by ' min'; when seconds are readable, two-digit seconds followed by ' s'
7 h 16 min
